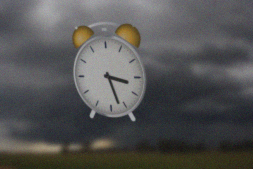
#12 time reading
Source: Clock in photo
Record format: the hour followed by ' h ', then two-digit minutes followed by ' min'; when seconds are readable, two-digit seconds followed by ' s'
3 h 27 min
